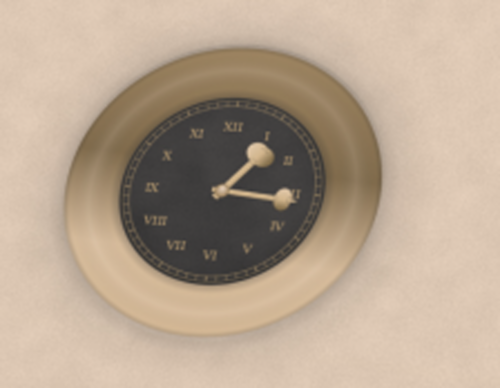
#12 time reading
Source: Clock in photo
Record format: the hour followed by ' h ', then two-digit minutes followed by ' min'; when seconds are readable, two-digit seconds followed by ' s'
1 h 16 min
